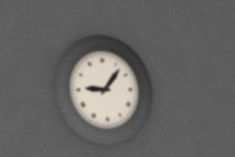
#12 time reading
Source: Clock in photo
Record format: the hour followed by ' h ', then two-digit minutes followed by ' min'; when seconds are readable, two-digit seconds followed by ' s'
9 h 07 min
